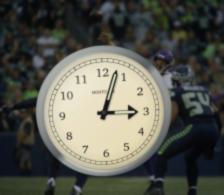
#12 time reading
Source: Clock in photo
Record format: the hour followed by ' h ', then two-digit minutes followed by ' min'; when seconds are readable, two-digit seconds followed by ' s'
3 h 03 min
